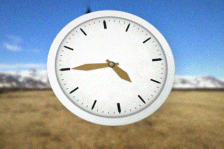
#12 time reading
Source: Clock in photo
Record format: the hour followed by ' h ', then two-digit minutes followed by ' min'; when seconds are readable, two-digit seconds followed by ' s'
4 h 45 min
